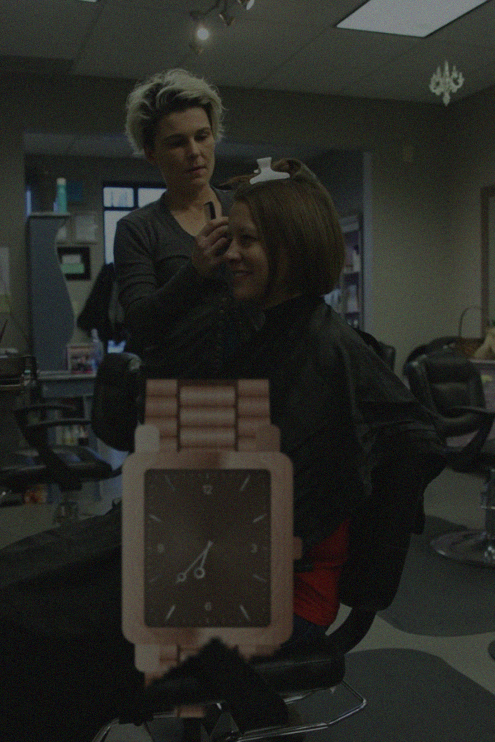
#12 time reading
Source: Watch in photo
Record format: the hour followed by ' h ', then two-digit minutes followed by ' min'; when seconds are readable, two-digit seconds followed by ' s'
6 h 37 min
